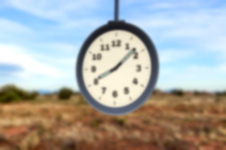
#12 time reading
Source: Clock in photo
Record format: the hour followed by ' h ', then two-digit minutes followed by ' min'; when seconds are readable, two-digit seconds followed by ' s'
8 h 08 min
